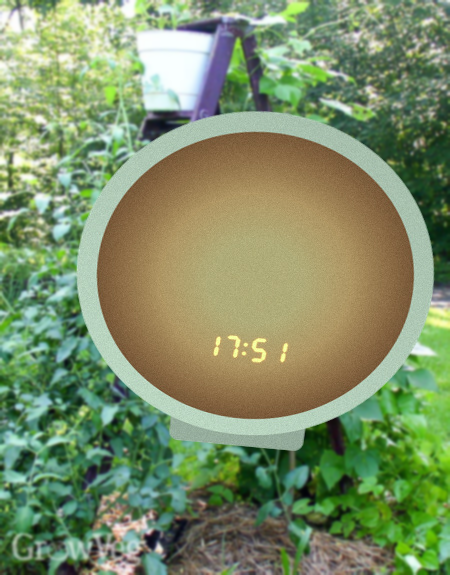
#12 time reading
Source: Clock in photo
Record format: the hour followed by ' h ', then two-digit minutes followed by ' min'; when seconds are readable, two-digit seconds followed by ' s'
17 h 51 min
